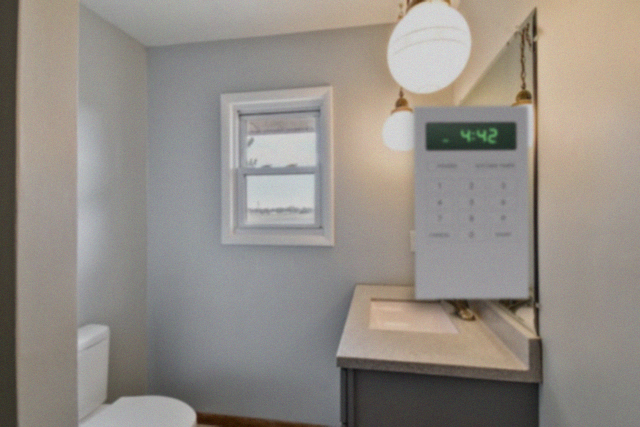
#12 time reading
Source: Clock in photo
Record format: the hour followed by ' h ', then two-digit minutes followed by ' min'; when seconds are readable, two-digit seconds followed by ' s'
4 h 42 min
